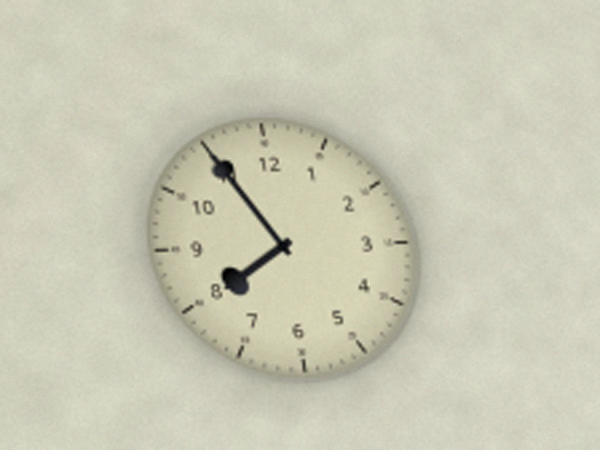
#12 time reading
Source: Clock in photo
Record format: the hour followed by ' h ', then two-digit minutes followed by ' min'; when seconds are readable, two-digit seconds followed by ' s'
7 h 55 min
